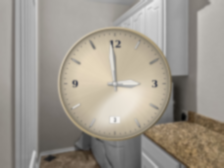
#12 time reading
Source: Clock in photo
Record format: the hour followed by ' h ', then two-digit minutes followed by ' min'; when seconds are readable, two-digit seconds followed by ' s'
2 h 59 min
